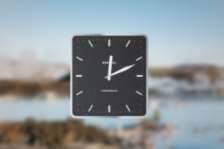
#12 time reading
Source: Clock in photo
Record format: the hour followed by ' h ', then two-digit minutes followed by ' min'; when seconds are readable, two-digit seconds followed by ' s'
12 h 11 min
